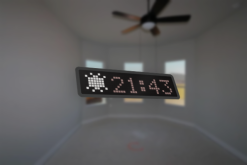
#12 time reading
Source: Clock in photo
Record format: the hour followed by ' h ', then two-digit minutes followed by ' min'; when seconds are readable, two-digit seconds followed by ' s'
21 h 43 min
